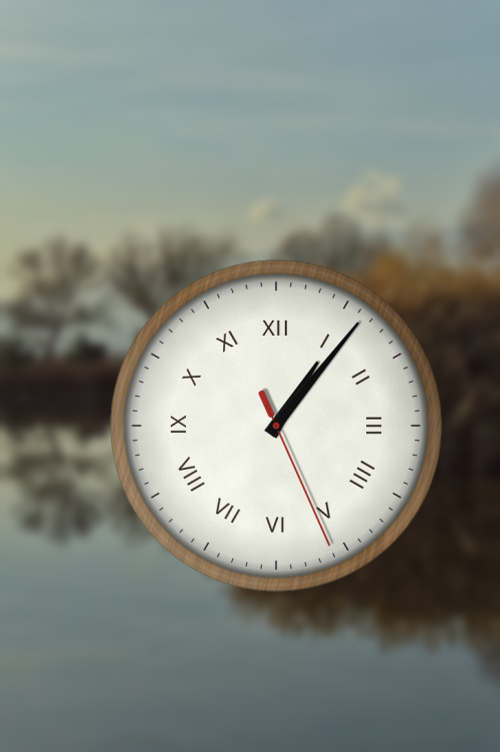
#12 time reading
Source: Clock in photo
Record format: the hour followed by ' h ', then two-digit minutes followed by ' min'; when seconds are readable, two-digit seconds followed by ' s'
1 h 06 min 26 s
